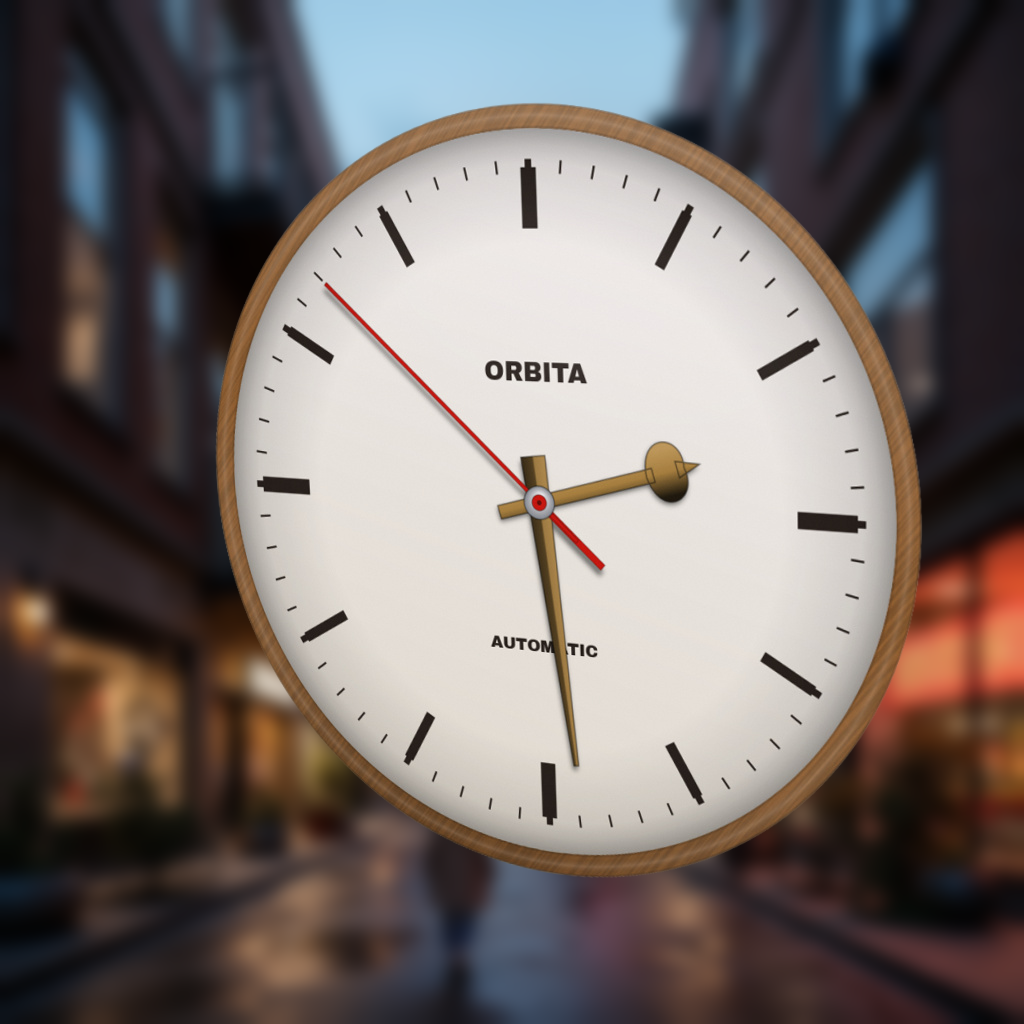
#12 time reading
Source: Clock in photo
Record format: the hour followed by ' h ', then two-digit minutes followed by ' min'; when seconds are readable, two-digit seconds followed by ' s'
2 h 28 min 52 s
